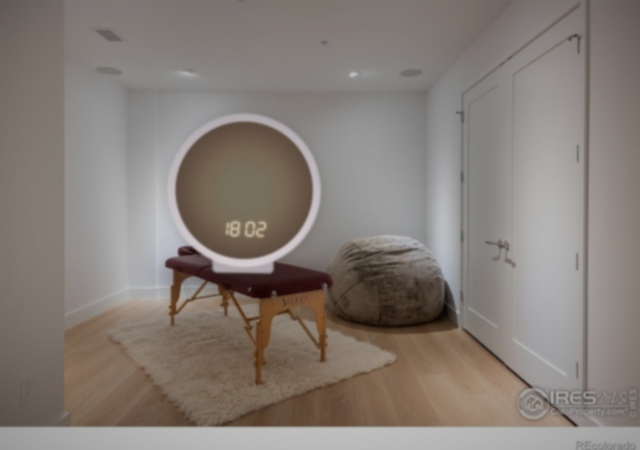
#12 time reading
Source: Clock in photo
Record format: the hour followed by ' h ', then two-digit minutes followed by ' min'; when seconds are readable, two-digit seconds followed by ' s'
18 h 02 min
